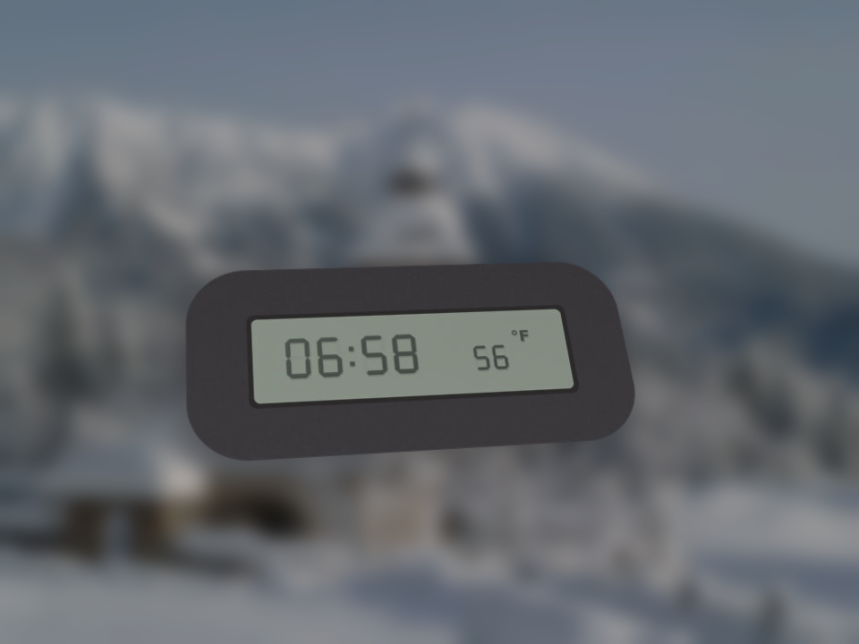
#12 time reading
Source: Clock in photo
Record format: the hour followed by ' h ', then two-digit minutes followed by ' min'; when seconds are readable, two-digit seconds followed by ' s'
6 h 58 min
